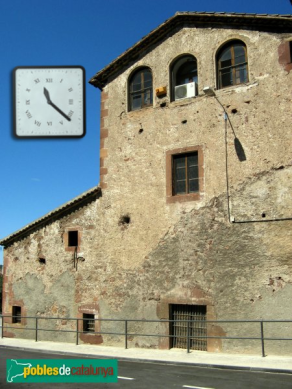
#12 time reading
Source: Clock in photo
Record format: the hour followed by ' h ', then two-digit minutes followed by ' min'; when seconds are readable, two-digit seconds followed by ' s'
11 h 22 min
